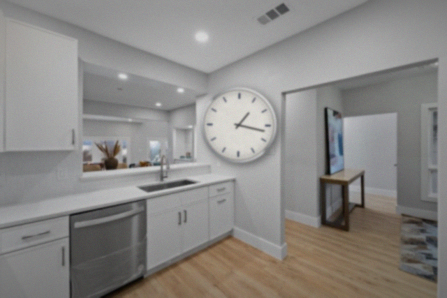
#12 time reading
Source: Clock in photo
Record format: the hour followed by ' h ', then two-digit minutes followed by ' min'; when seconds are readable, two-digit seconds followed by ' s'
1 h 17 min
